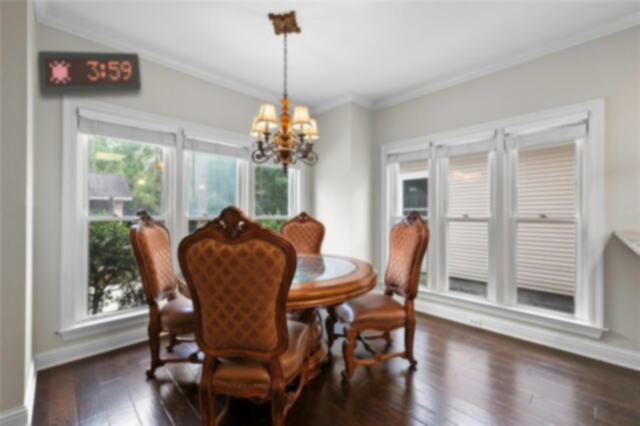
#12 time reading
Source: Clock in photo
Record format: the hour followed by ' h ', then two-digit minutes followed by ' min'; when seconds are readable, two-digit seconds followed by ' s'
3 h 59 min
